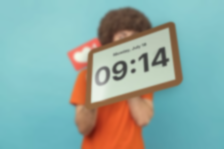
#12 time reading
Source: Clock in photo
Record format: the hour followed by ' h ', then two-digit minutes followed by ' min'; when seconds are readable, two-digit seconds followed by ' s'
9 h 14 min
